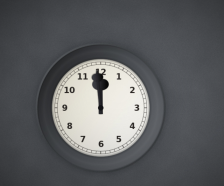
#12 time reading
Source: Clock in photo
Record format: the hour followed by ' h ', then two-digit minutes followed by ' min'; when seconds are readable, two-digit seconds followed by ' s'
11 h 59 min
